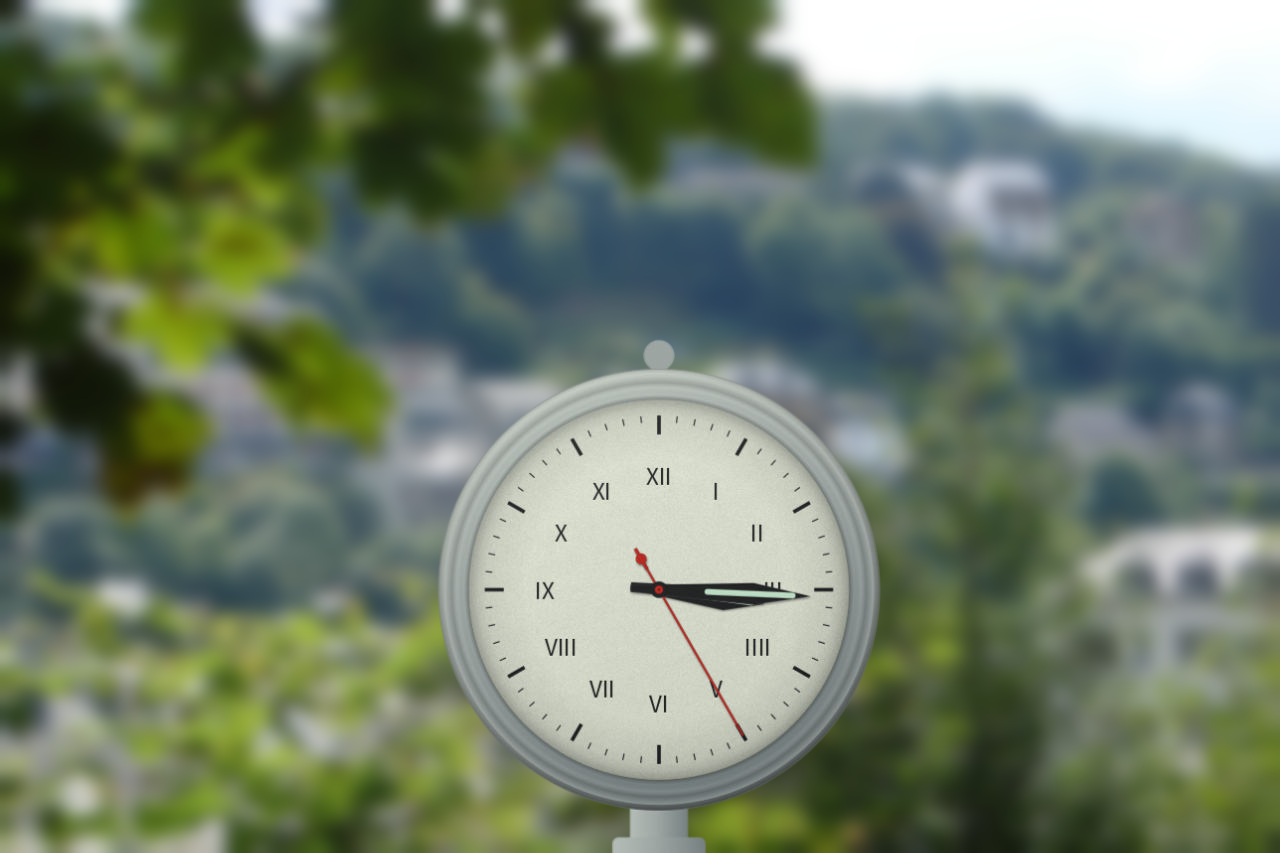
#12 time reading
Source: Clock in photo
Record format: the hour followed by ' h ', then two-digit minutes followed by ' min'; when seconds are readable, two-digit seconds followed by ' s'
3 h 15 min 25 s
